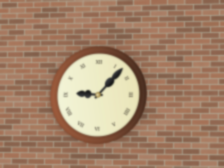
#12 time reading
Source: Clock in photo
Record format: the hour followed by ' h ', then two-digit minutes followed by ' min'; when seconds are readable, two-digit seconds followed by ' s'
9 h 07 min
